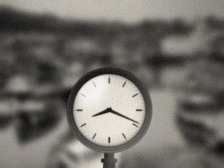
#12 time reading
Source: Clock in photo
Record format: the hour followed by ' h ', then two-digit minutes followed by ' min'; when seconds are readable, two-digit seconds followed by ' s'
8 h 19 min
